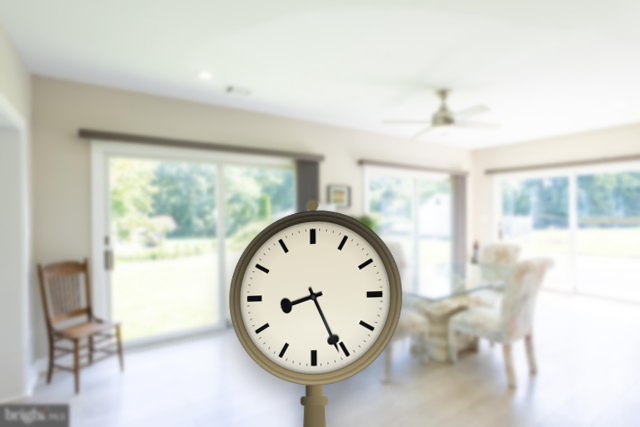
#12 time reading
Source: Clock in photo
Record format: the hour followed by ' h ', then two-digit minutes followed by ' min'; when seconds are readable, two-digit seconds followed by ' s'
8 h 26 min
